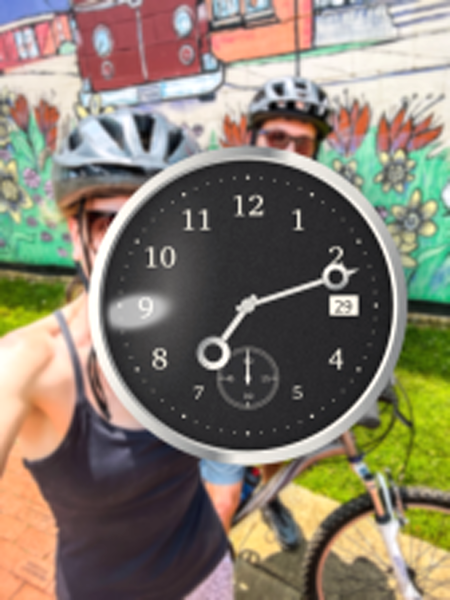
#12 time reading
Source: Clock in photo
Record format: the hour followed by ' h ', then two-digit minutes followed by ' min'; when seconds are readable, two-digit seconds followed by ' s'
7 h 12 min
